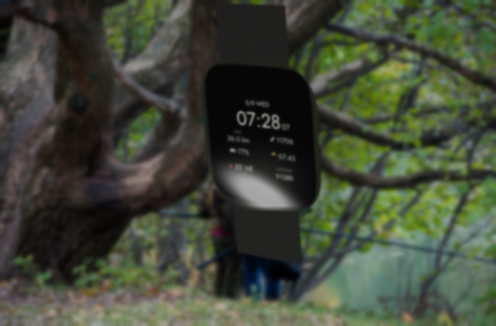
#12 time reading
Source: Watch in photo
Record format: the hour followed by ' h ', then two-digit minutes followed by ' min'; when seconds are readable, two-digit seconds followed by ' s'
7 h 28 min
